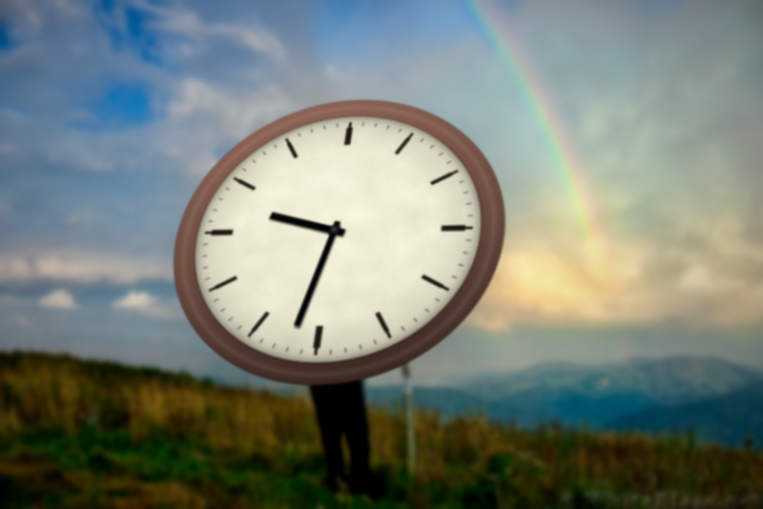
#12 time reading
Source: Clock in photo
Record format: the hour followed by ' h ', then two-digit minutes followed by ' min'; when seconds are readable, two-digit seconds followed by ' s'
9 h 32 min
